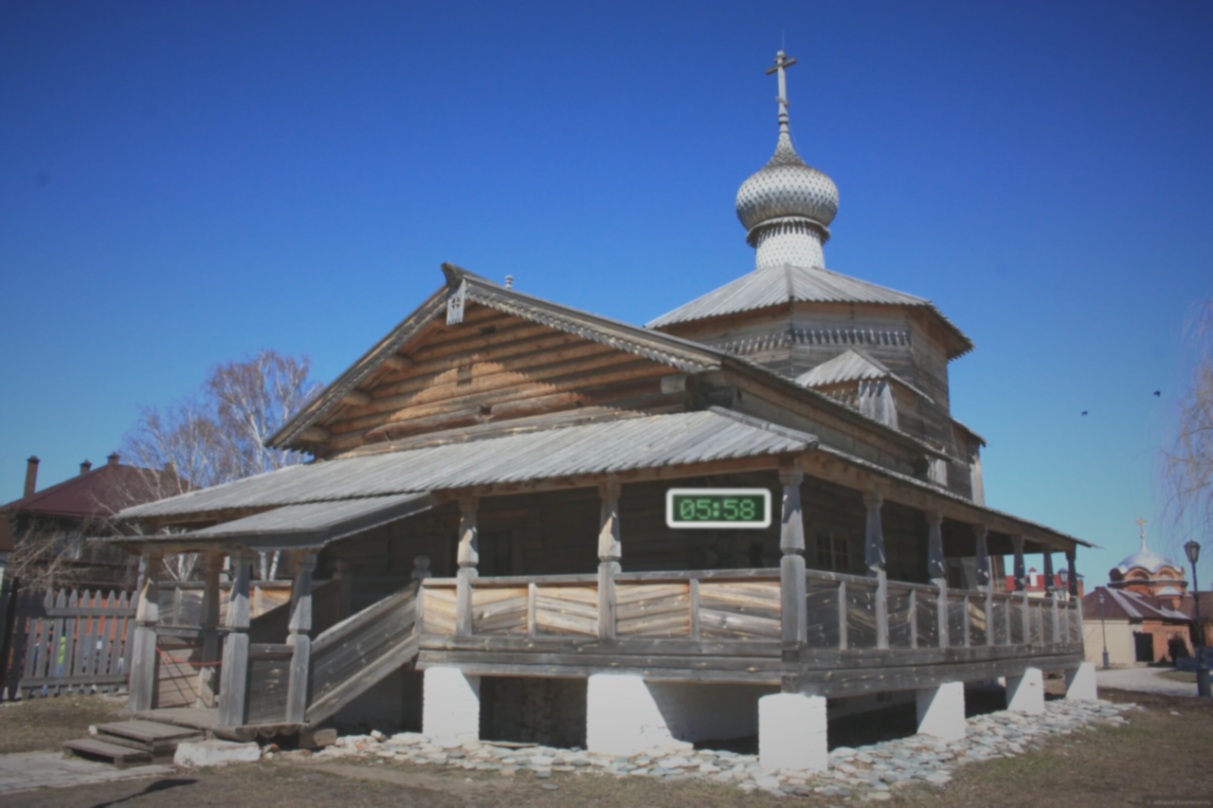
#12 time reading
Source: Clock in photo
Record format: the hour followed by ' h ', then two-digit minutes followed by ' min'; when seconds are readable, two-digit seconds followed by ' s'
5 h 58 min
